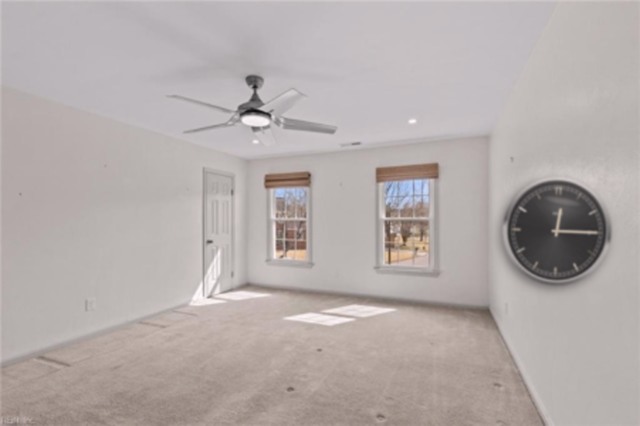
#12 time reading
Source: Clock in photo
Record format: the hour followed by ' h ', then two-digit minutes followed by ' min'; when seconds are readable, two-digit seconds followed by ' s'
12 h 15 min
